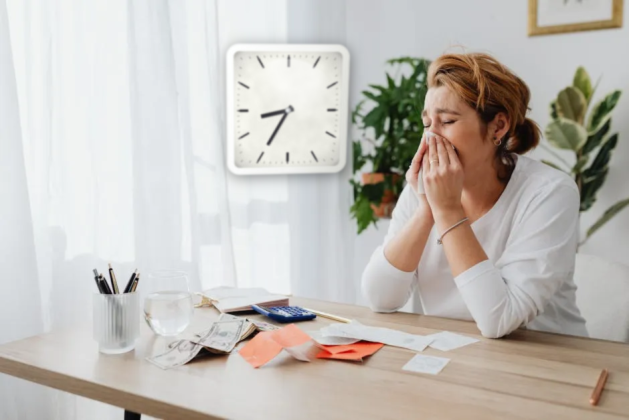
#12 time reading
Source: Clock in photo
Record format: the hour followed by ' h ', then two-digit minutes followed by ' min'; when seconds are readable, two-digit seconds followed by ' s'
8 h 35 min
